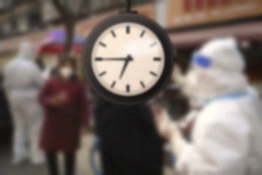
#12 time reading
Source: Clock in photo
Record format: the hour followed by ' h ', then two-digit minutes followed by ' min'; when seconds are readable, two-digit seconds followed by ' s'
6 h 45 min
